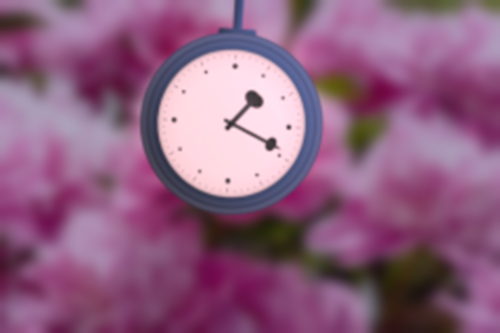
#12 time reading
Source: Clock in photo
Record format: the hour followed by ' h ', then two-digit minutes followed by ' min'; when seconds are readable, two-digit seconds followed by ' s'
1 h 19 min
